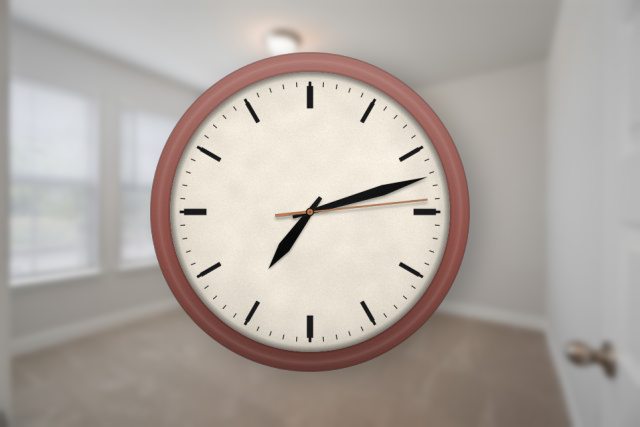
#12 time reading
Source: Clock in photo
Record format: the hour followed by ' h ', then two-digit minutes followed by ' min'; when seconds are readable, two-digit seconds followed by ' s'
7 h 12 min 14 s
